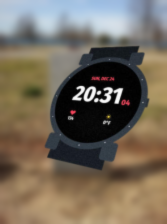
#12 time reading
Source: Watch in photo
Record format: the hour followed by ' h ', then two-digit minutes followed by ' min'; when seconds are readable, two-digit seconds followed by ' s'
20 h 31 min
